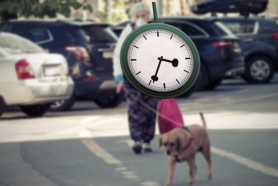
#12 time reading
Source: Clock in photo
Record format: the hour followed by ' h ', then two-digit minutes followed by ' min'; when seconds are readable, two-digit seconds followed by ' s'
3 h 34 min
